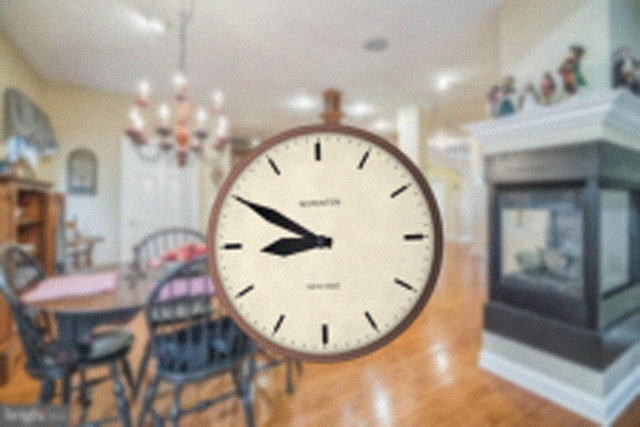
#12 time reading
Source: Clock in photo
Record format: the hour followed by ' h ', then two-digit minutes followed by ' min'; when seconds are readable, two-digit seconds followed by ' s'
8 h 50 min
